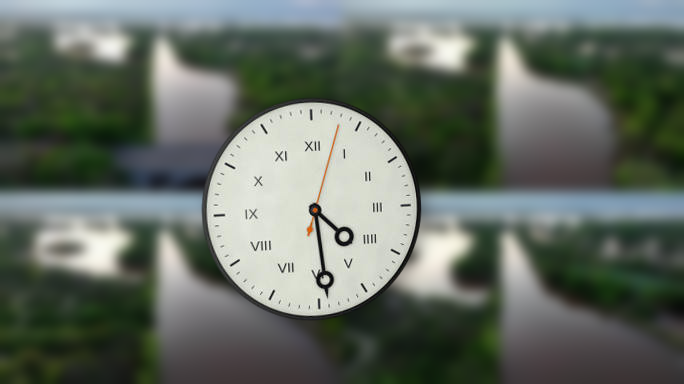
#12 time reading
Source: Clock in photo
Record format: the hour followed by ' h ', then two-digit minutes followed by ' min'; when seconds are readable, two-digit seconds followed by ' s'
4 h 29 min 03 s
